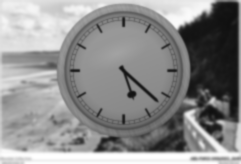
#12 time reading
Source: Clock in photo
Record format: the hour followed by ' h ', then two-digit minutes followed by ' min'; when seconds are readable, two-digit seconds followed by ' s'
5 h 22 min
